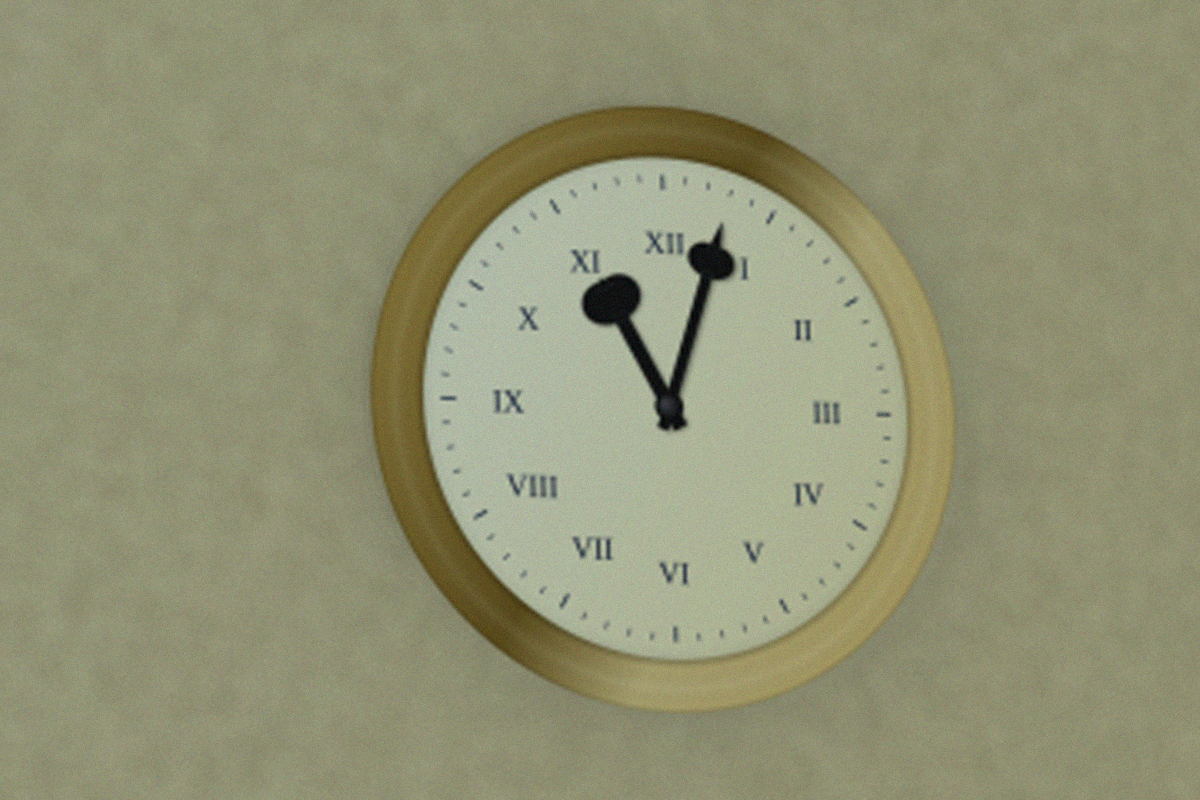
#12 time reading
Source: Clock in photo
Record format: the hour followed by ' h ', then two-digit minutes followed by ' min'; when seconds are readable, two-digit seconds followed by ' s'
11 h 03 min
